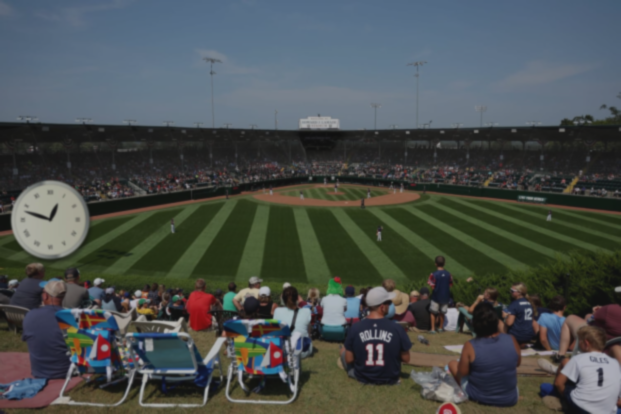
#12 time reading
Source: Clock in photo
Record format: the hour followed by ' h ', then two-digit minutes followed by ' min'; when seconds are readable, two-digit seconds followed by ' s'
12 h 48 min
